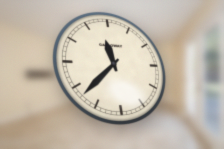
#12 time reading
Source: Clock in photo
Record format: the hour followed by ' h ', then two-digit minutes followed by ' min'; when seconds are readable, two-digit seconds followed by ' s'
11 h 38 min
